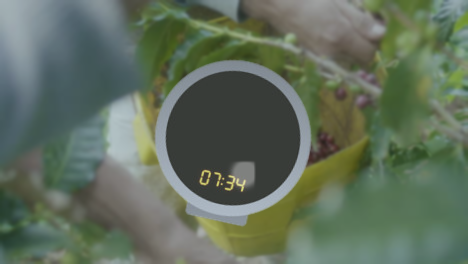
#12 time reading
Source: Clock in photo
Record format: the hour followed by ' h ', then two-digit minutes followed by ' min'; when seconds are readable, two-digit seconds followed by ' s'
7 h 34 min
